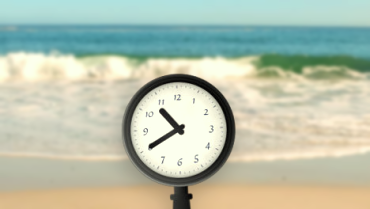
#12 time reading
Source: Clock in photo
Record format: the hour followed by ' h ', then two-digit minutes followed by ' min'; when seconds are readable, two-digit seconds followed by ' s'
10 h 40 min
